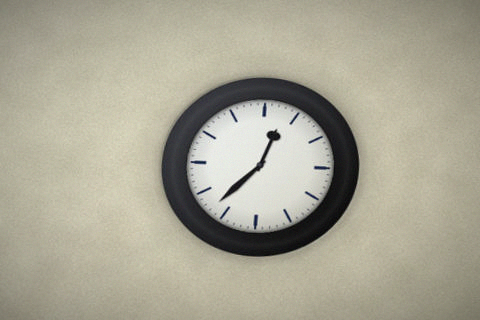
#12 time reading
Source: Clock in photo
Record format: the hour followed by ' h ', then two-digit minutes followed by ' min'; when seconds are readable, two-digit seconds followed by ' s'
12 h 37 min
